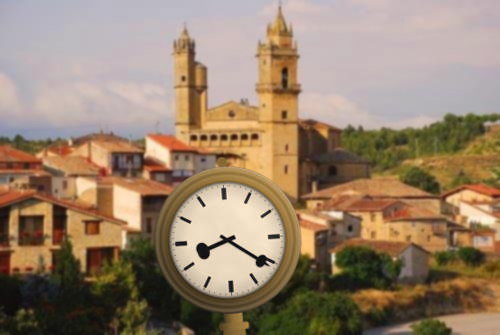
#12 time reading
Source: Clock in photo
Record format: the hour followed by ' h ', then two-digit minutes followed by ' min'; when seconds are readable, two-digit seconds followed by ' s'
8 h 21 min
